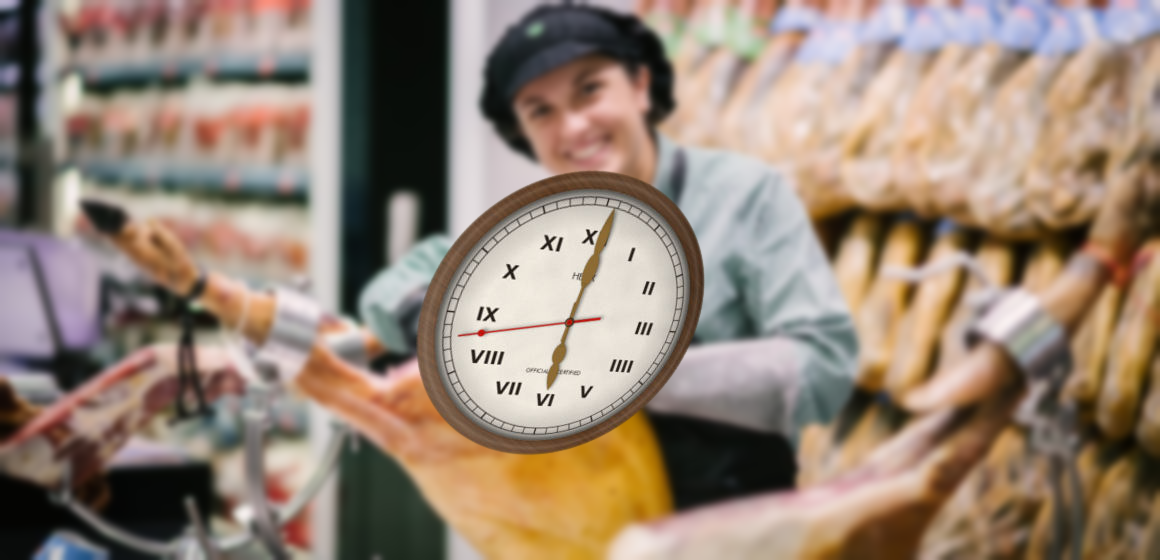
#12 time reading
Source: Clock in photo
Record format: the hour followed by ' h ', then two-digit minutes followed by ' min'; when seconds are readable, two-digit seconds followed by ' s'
6 h 00 min 43 s
